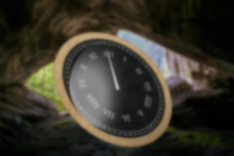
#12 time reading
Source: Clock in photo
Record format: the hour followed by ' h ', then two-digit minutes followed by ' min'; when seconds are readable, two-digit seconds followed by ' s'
12 h 00 min
